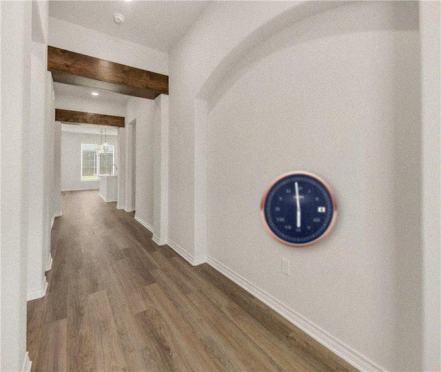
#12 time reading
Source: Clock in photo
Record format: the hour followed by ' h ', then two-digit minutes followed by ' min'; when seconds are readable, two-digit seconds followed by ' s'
5 h 59 min
